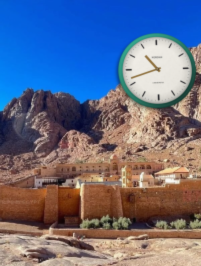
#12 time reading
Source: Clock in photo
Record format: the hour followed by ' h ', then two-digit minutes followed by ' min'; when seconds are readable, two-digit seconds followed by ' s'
10 h 42 min
